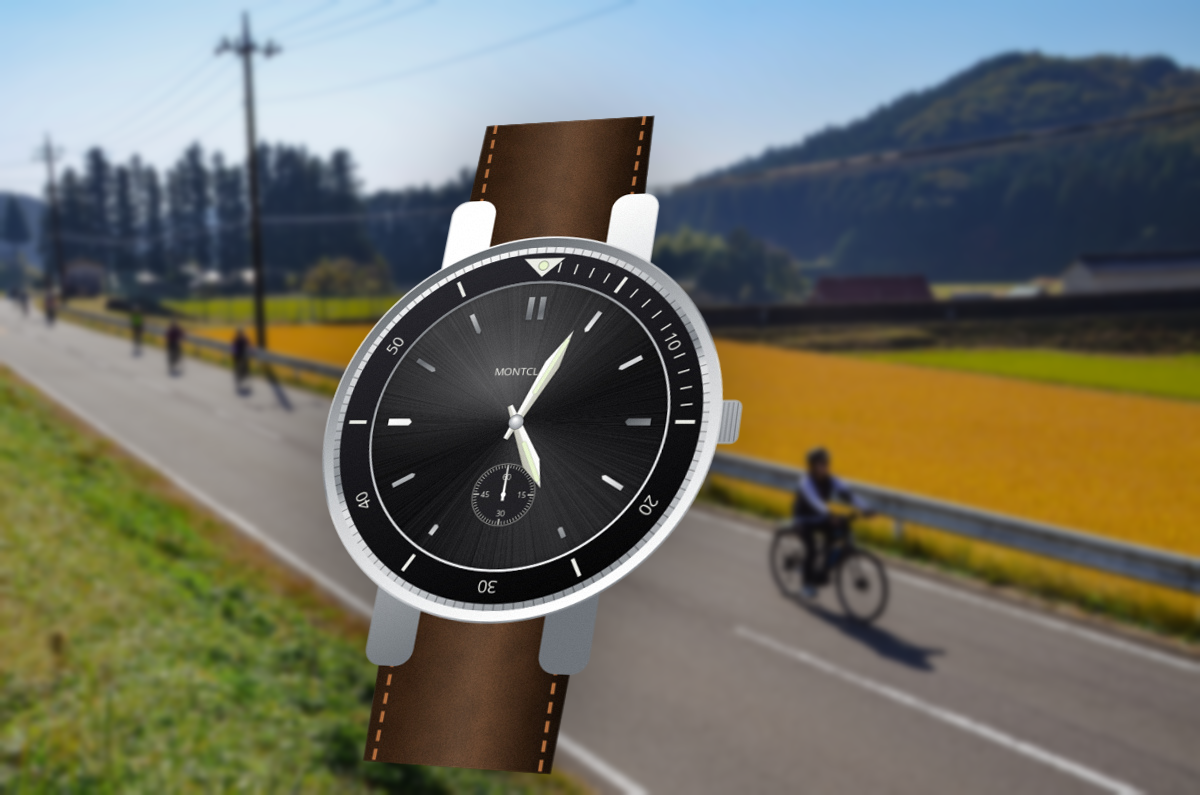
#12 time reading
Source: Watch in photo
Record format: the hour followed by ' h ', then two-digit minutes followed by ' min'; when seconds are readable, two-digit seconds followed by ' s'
5 h 04 min
